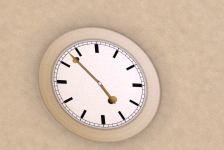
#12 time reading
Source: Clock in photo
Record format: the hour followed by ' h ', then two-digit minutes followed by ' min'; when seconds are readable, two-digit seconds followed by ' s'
4 h 53 min
